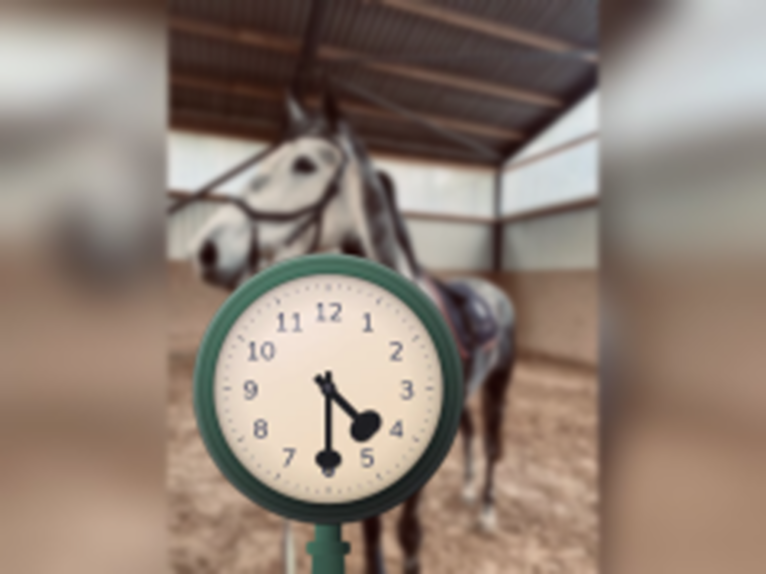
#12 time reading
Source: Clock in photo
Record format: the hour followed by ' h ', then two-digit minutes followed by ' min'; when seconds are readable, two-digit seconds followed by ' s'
4 h 30 min
